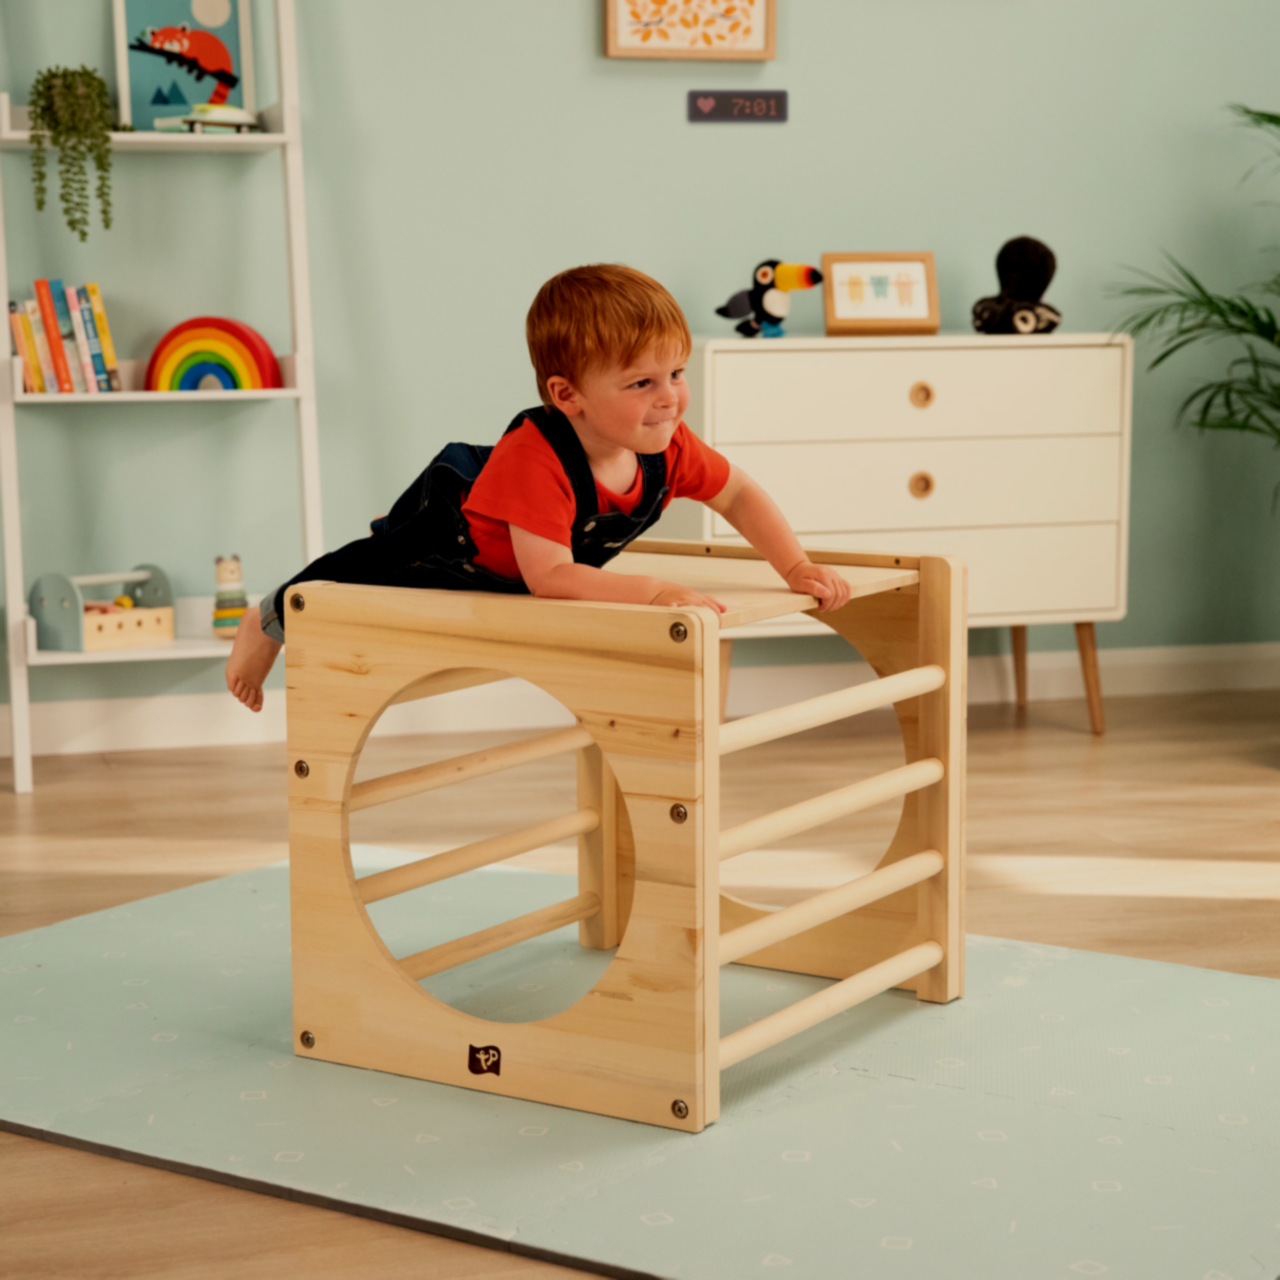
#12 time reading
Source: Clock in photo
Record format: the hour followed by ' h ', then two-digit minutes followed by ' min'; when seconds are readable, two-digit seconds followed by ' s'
7 h 01 min
